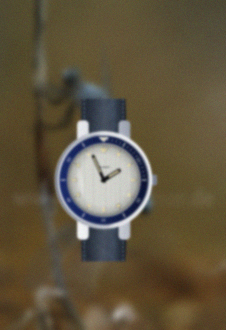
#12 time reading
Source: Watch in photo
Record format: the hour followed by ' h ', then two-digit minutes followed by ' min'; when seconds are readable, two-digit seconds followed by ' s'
1 h 56 min
